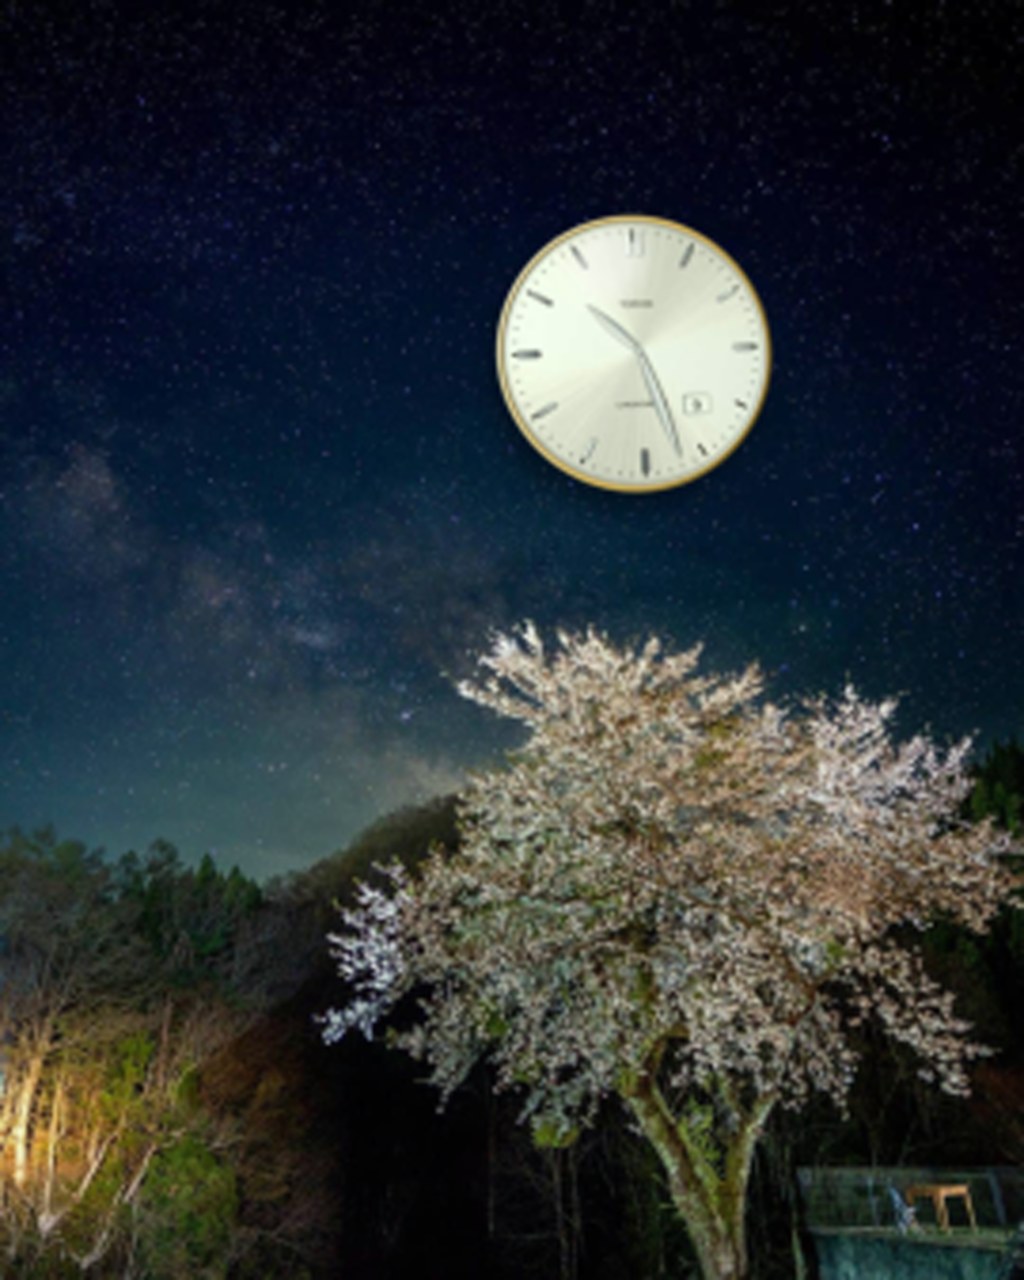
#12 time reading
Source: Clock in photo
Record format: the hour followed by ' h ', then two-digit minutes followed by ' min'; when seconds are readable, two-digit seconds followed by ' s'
10 h 27 min
